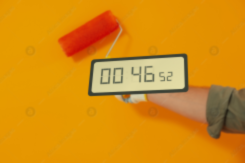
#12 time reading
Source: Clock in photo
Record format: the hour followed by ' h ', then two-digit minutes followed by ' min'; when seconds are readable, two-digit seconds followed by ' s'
0 h 46 min 52 s
